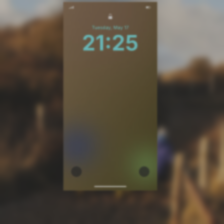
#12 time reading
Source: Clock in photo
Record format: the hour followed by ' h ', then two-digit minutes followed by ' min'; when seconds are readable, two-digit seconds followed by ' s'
21 h 25 min
